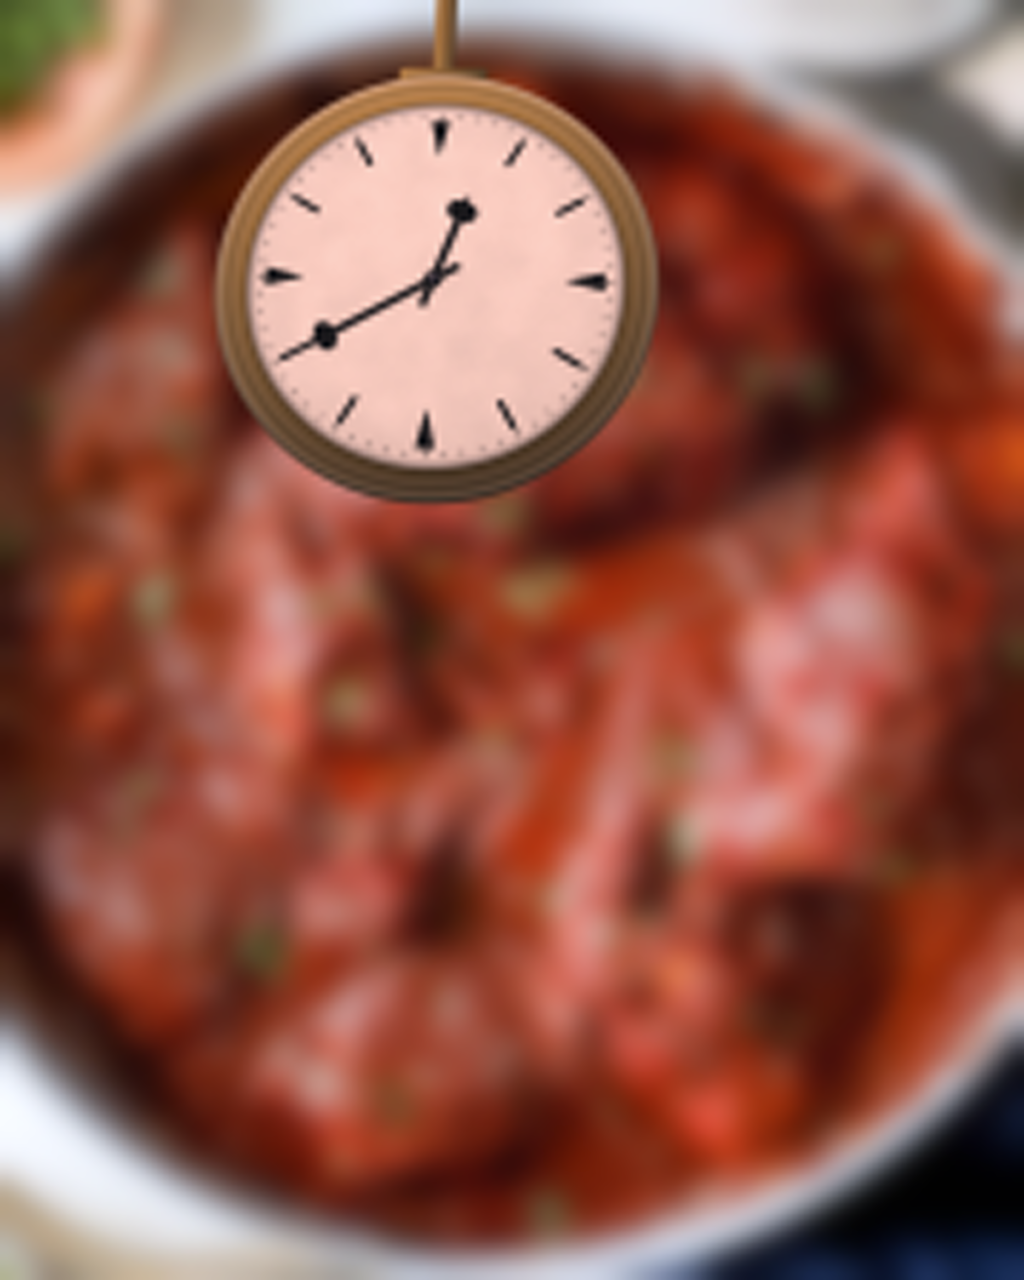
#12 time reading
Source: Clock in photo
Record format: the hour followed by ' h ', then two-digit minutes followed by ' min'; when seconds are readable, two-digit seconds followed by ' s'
12 h 40 min
